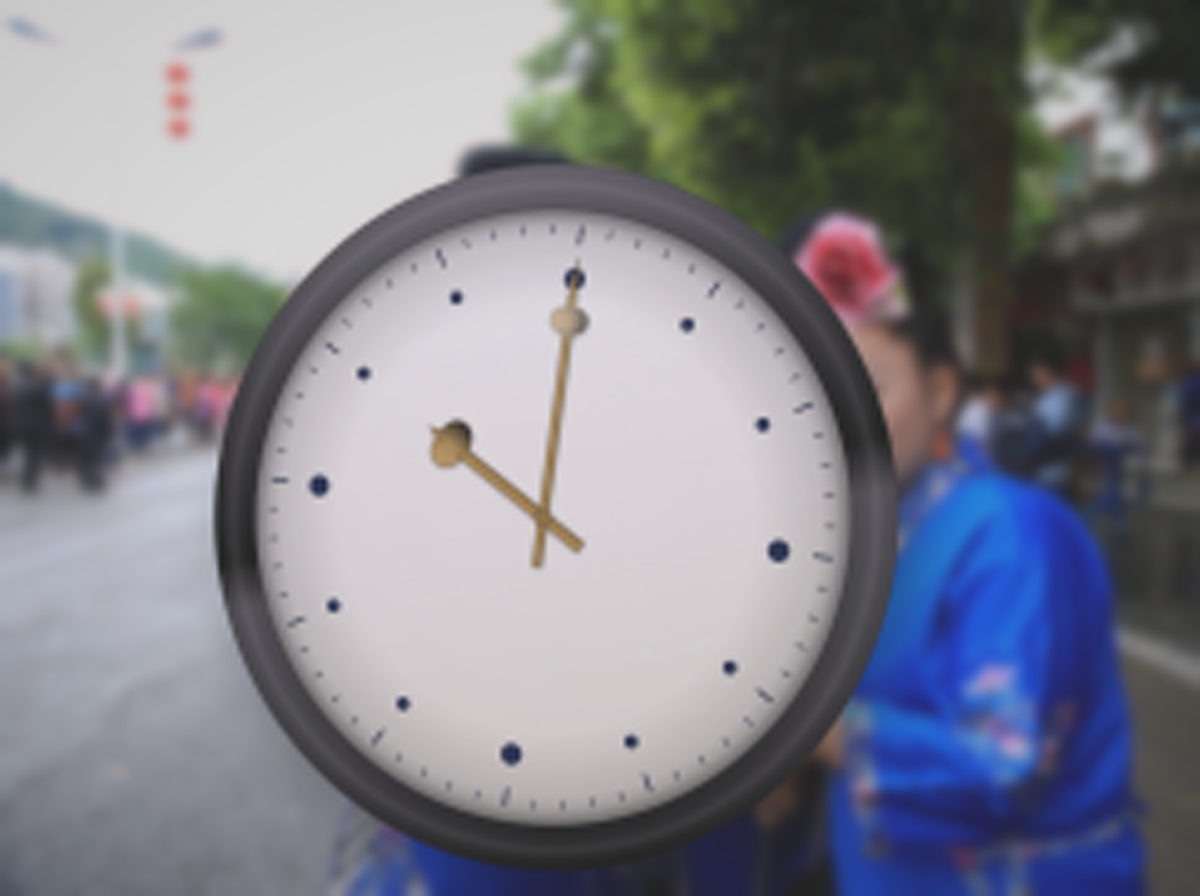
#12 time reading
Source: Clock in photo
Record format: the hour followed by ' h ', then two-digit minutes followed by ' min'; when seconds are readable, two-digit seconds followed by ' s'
10 h 00 min
